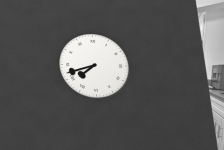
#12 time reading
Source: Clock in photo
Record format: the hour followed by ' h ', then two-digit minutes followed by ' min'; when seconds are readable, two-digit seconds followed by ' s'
7 h 42 min
